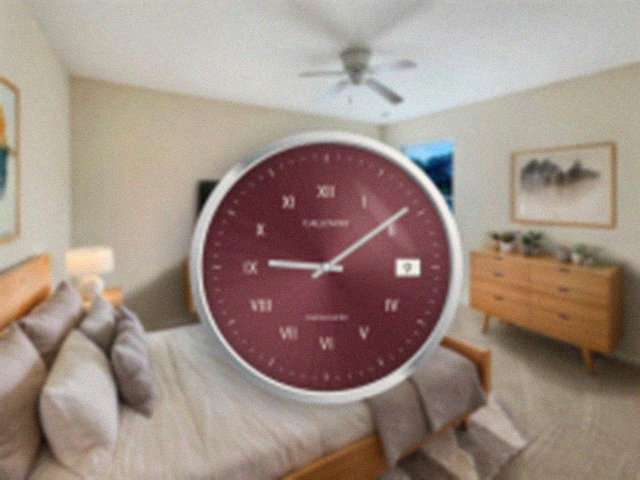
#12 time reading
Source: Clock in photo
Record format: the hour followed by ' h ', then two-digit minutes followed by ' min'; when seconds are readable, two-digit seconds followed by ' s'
9 h 09 min
